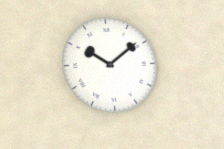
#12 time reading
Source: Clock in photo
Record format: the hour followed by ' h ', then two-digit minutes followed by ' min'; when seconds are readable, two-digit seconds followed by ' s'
10 h 09 min
